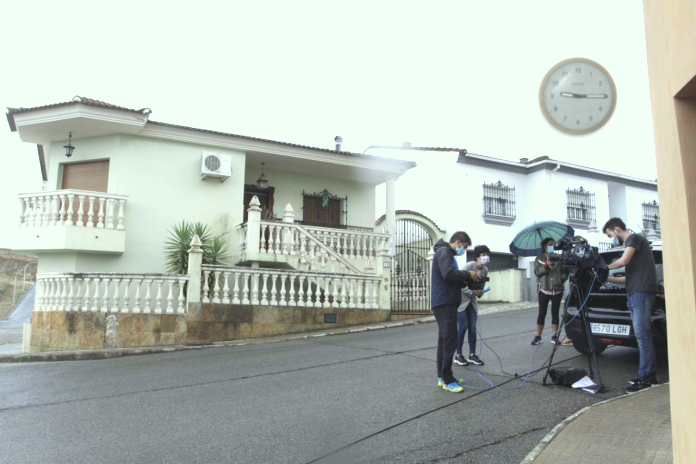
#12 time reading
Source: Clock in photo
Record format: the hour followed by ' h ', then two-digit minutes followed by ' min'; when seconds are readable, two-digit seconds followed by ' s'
9 h 15 min
